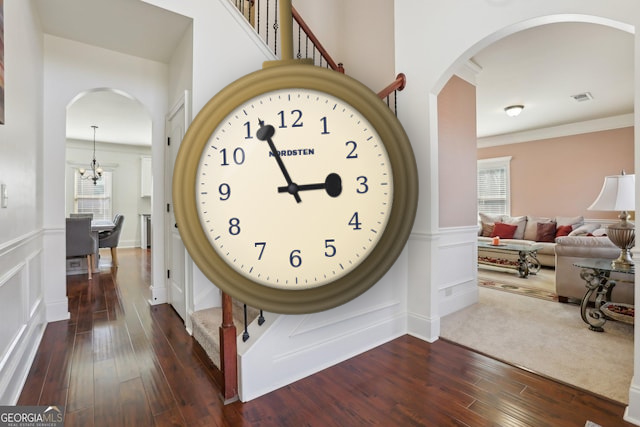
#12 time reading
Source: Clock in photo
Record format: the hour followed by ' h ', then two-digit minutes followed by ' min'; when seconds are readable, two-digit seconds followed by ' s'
2 h 56 min
